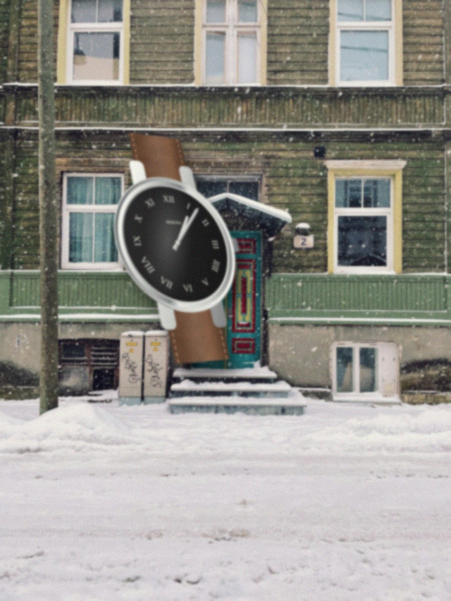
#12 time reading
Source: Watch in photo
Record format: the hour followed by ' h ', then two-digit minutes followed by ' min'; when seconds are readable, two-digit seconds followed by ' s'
1 h 07 min
